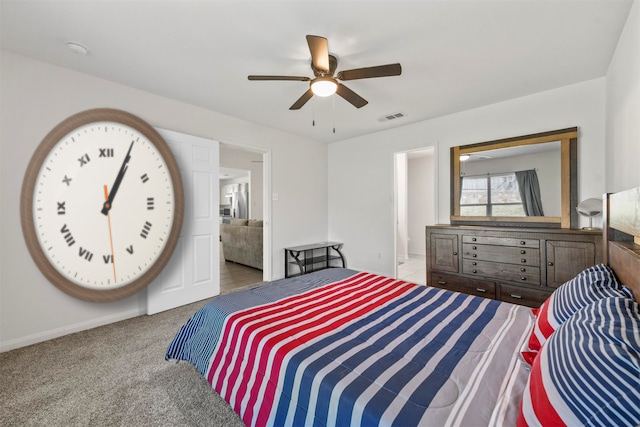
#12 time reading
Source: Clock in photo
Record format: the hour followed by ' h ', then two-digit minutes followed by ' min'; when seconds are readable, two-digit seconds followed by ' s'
1 h 04 min 29 s
